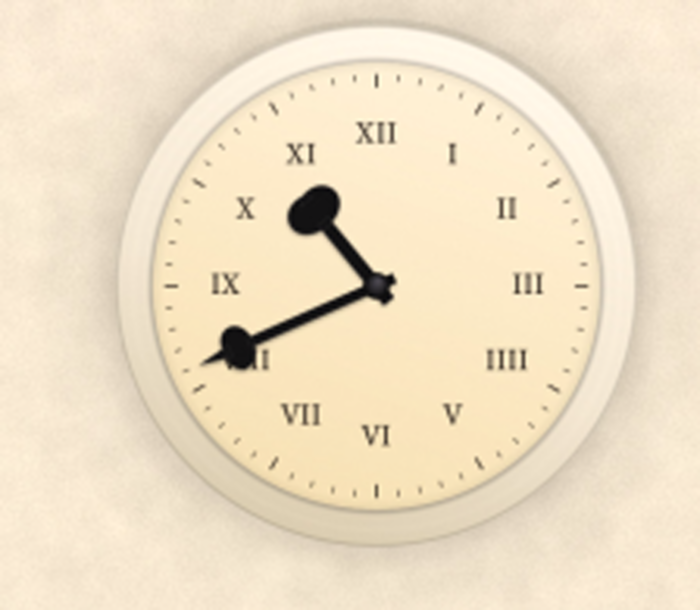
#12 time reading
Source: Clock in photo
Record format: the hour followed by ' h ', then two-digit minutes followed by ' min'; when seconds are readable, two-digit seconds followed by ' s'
10 h 41 min
